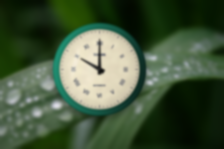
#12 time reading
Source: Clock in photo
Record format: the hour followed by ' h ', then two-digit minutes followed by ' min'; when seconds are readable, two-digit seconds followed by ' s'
10 h 00 min
